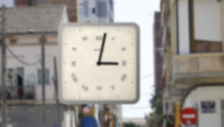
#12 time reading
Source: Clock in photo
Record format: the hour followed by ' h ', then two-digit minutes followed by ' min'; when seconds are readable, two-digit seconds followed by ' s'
3 h 02 min
